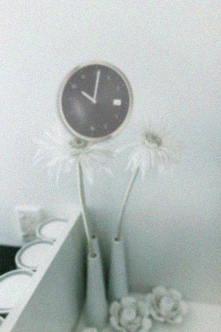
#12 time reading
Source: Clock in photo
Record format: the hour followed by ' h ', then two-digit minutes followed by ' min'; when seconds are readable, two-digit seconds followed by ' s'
10 h 01 min
